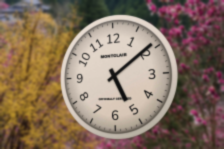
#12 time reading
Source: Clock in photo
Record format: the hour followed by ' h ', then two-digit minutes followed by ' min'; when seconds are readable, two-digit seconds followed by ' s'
5 h 09 min
